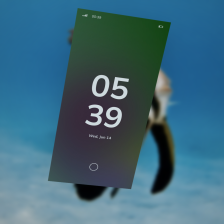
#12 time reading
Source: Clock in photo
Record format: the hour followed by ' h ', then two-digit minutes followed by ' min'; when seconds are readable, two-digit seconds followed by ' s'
5 h 39 min
